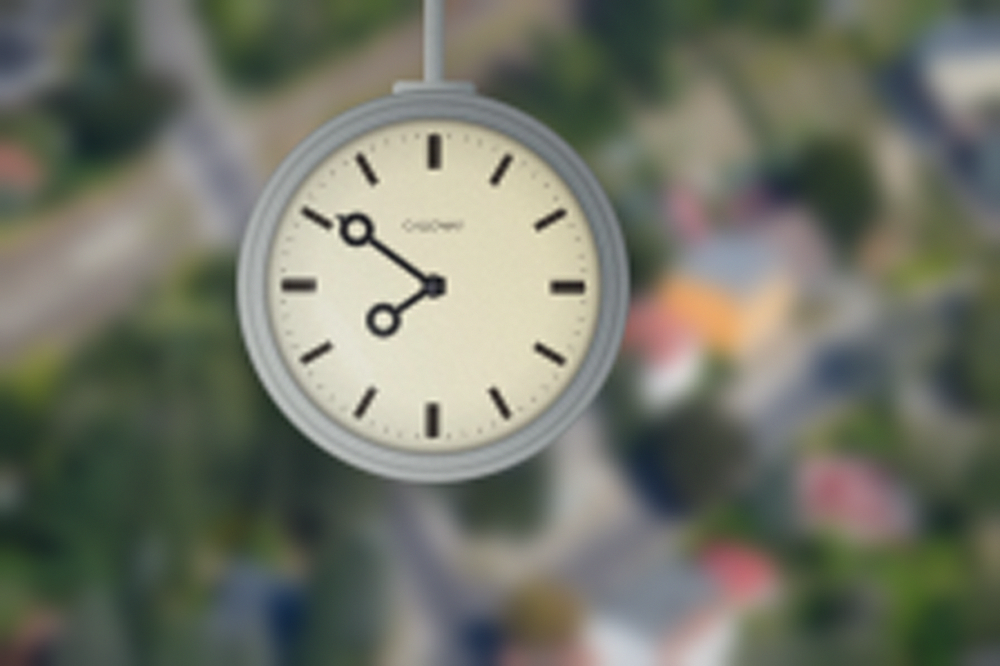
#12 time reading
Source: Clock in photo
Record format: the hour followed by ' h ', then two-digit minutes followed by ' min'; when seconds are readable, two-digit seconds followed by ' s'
7 h 51 min
